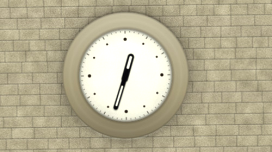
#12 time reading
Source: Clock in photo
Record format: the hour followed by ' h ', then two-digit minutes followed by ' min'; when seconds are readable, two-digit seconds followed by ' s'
12 h 33 min
